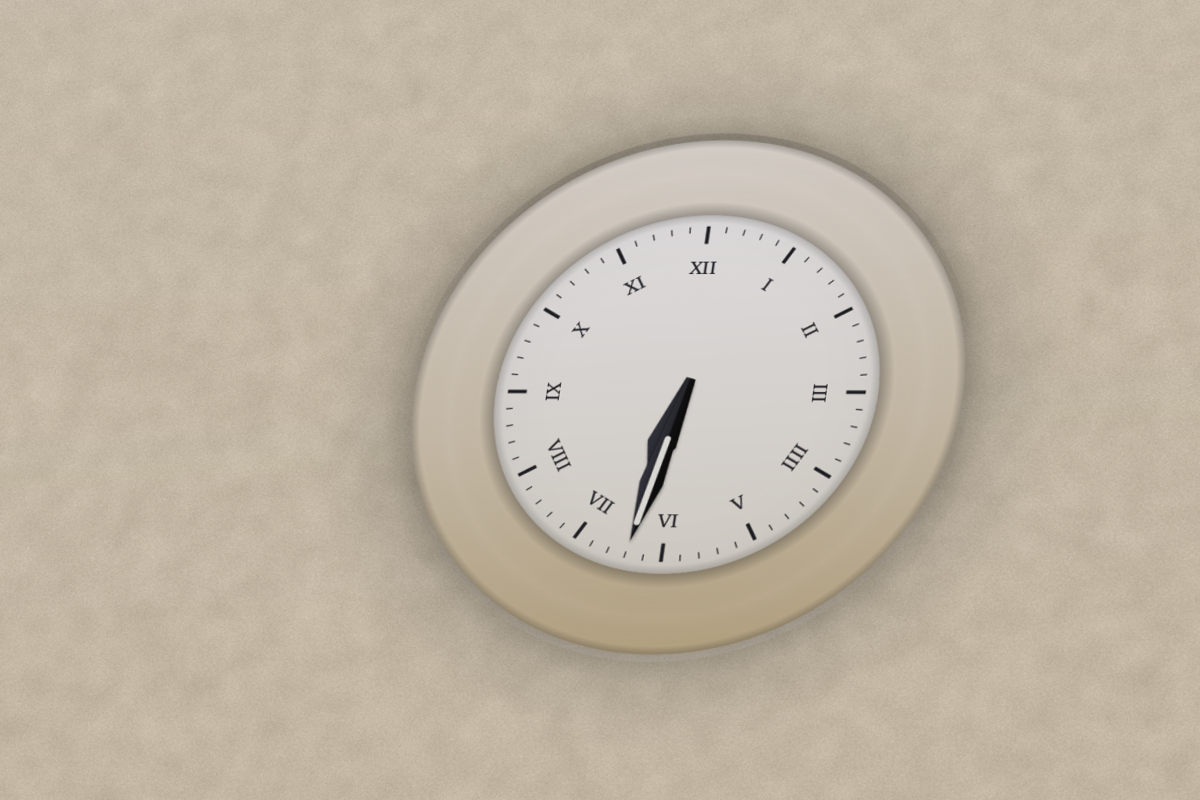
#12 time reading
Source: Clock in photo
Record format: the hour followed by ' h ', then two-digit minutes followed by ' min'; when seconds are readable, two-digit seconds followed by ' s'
6 h 32 min
